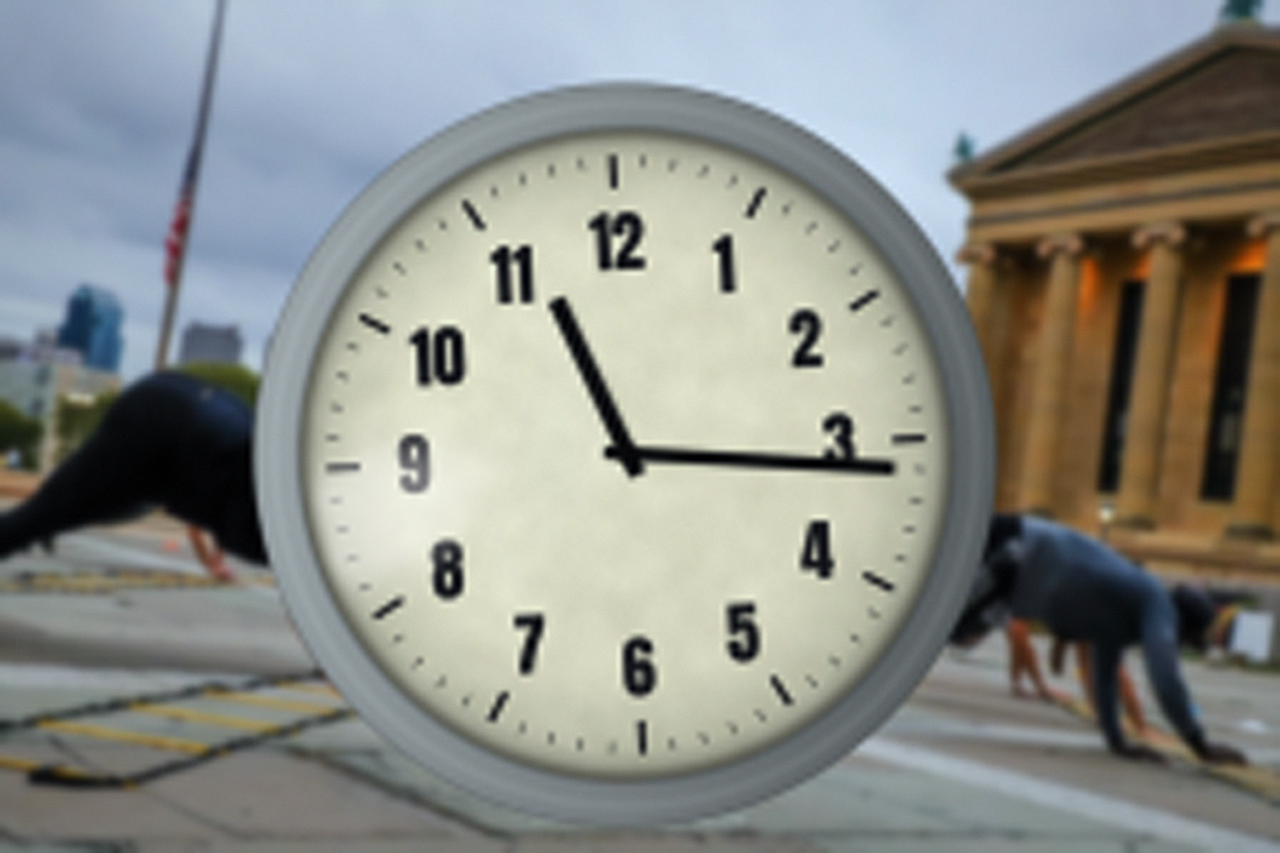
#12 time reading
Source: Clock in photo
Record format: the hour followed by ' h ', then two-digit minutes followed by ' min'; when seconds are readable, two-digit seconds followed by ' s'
11 h 16 min
